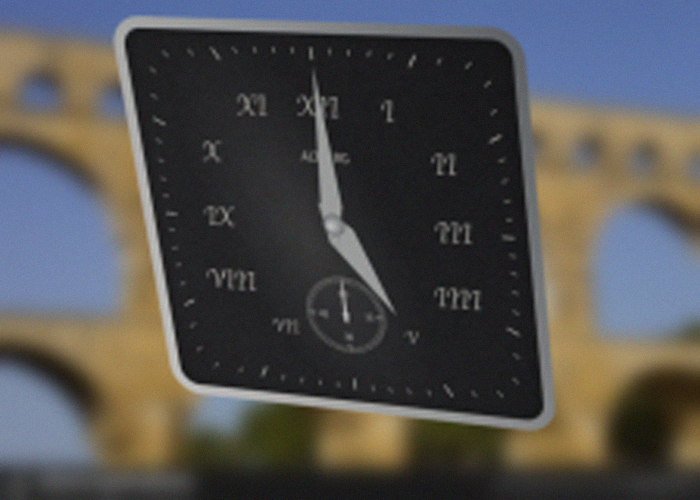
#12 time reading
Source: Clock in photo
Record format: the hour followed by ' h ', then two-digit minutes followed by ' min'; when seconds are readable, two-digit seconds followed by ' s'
5 h 00 min
